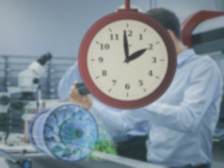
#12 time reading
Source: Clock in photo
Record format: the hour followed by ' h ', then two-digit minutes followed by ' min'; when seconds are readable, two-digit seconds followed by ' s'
1 h 59 min
